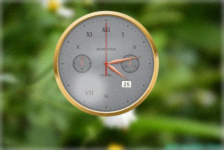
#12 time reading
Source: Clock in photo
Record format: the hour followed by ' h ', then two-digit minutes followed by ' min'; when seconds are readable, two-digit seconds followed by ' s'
4 h 13 min
